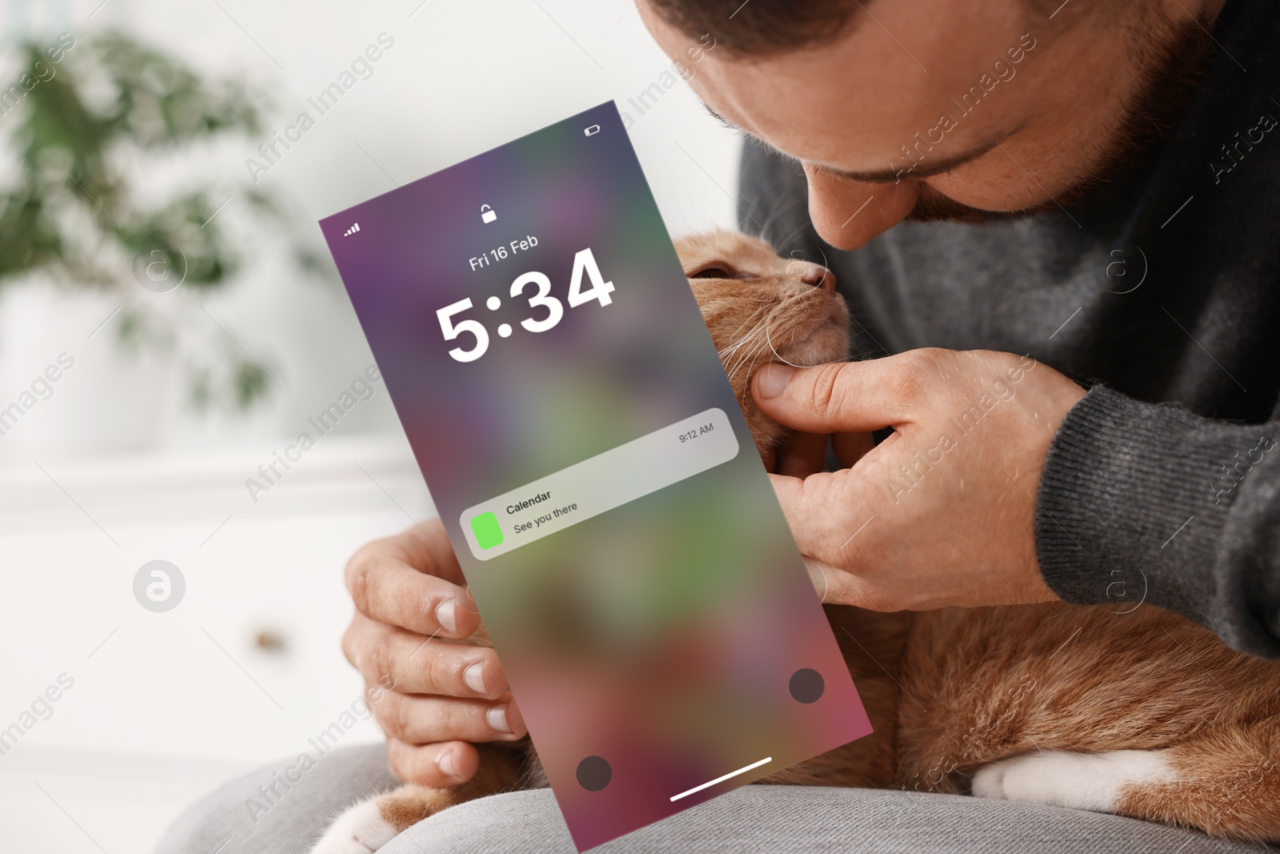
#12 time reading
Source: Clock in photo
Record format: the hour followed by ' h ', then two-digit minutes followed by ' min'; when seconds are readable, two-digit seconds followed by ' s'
5 h 34 min
